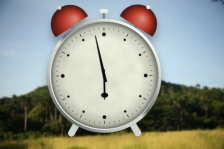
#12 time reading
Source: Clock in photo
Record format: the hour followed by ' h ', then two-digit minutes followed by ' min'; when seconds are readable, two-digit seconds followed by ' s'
5 h 58 min
